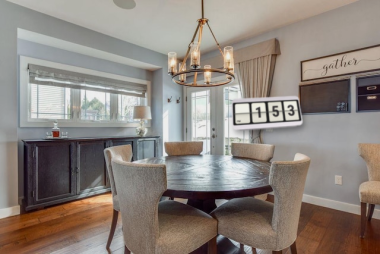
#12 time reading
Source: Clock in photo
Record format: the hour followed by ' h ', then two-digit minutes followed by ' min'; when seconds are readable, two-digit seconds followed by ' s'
1 h 53 min
